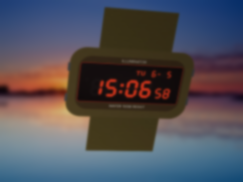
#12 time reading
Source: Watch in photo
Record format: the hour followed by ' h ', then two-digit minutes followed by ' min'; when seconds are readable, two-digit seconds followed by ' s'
15 h 06 min 58 s
